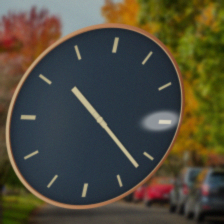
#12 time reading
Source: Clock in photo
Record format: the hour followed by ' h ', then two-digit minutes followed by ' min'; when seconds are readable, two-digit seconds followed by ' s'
10 h 22 min
